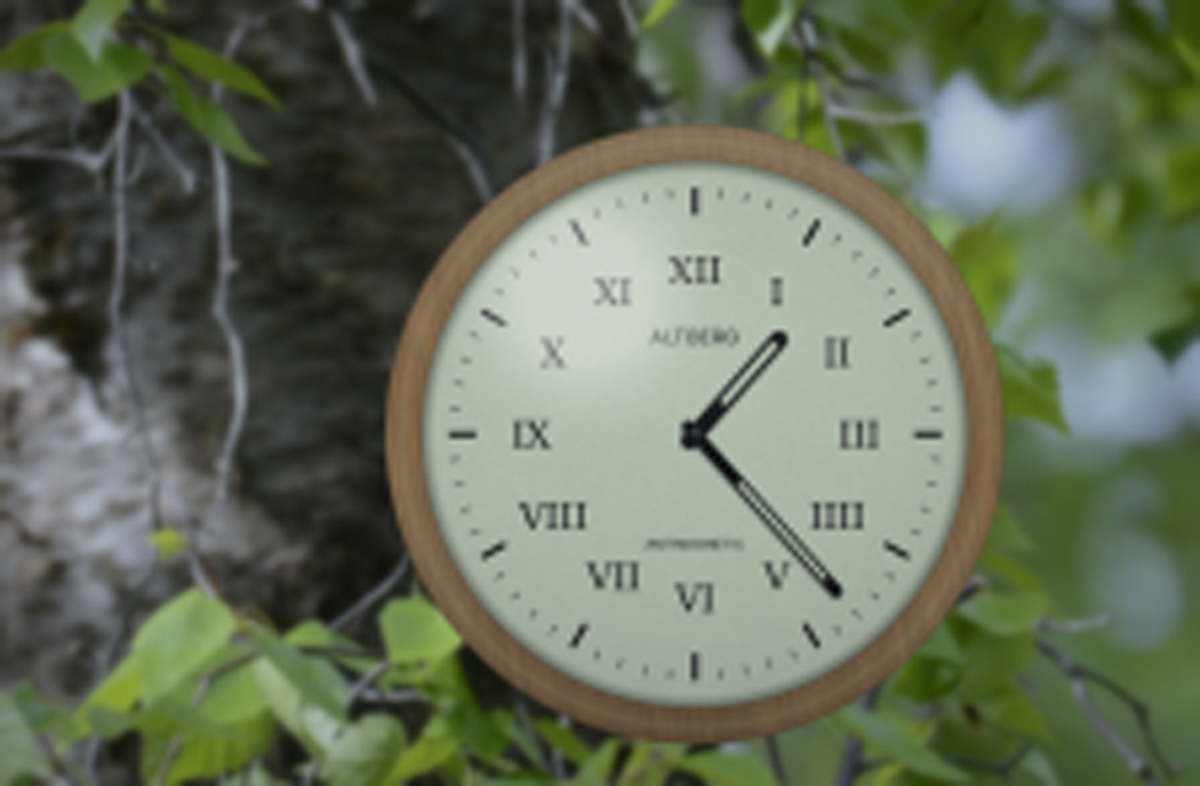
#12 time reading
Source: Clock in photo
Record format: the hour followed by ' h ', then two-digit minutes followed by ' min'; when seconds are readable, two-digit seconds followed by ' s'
1 h 23 min
